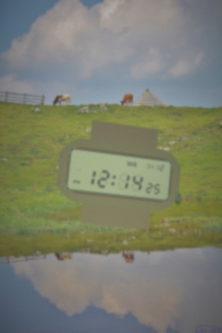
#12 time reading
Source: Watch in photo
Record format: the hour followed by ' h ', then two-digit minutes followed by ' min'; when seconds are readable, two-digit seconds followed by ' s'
12 h 14 min 25 s
